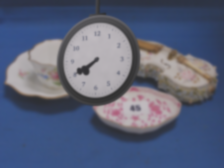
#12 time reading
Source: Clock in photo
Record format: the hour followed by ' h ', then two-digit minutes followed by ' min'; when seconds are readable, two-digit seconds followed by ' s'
7 h 40 min
